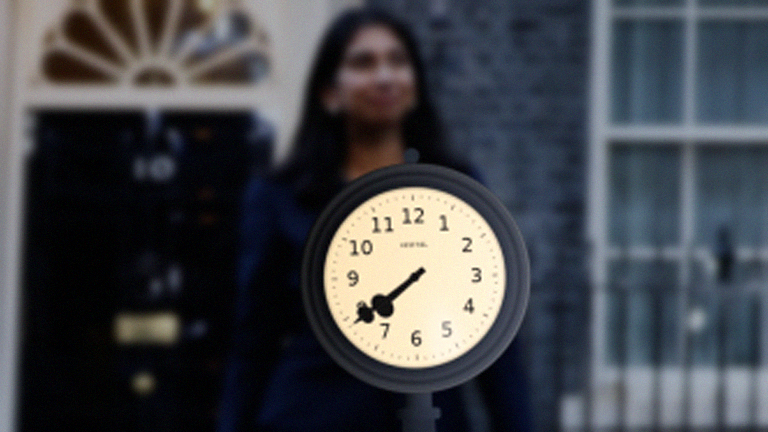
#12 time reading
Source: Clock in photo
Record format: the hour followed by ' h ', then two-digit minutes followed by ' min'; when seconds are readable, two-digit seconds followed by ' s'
7 h 39 min
